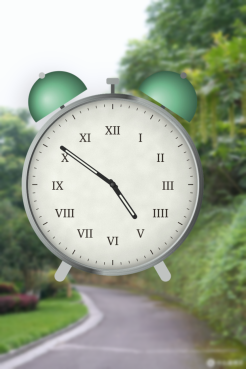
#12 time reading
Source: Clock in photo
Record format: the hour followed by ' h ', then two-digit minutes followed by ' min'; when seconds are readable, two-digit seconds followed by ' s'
4 h 51 min
